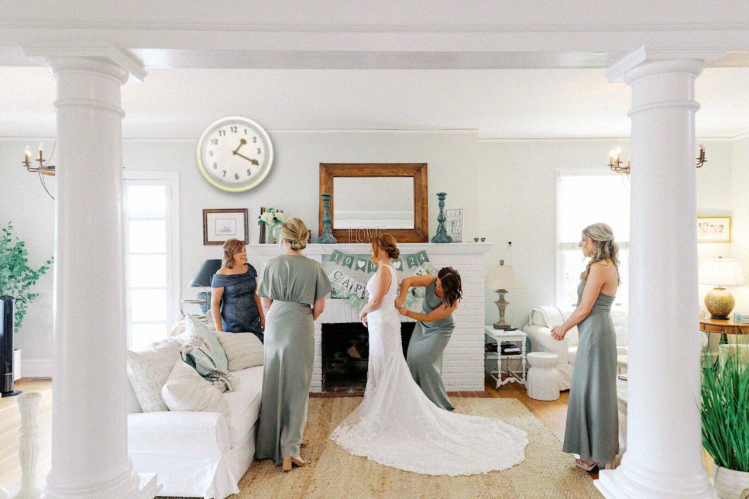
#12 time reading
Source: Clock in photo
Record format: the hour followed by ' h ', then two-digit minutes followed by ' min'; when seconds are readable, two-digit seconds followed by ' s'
1 h 20 min
